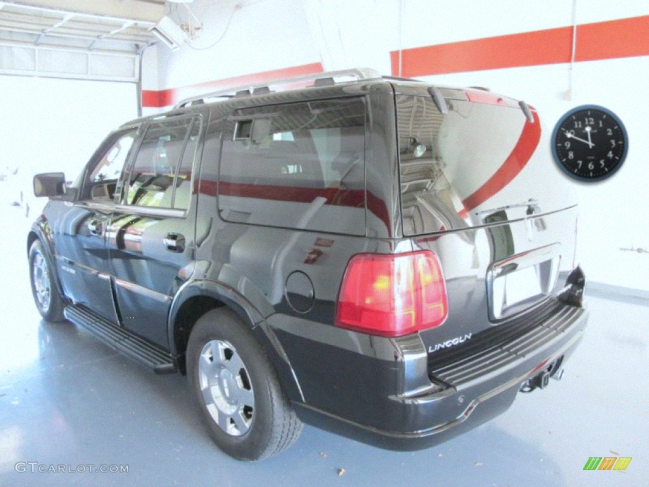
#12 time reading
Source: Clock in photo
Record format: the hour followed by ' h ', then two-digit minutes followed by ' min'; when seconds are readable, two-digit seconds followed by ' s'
11 h 49 min
